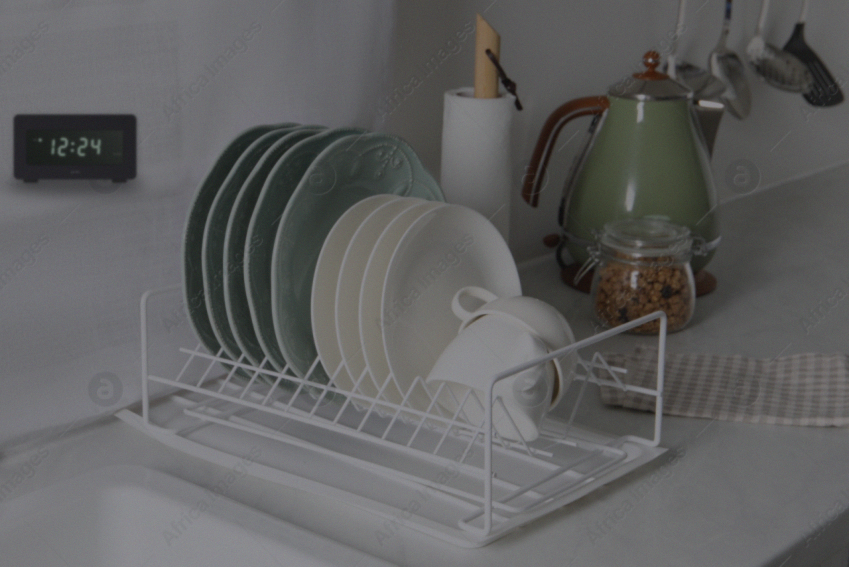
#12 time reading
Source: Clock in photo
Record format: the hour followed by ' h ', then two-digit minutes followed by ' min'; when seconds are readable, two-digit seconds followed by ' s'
12 h 24 min
